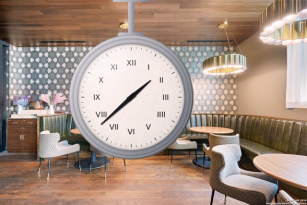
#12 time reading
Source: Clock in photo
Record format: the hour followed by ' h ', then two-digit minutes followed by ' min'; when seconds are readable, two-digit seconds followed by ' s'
1 h 38 min
